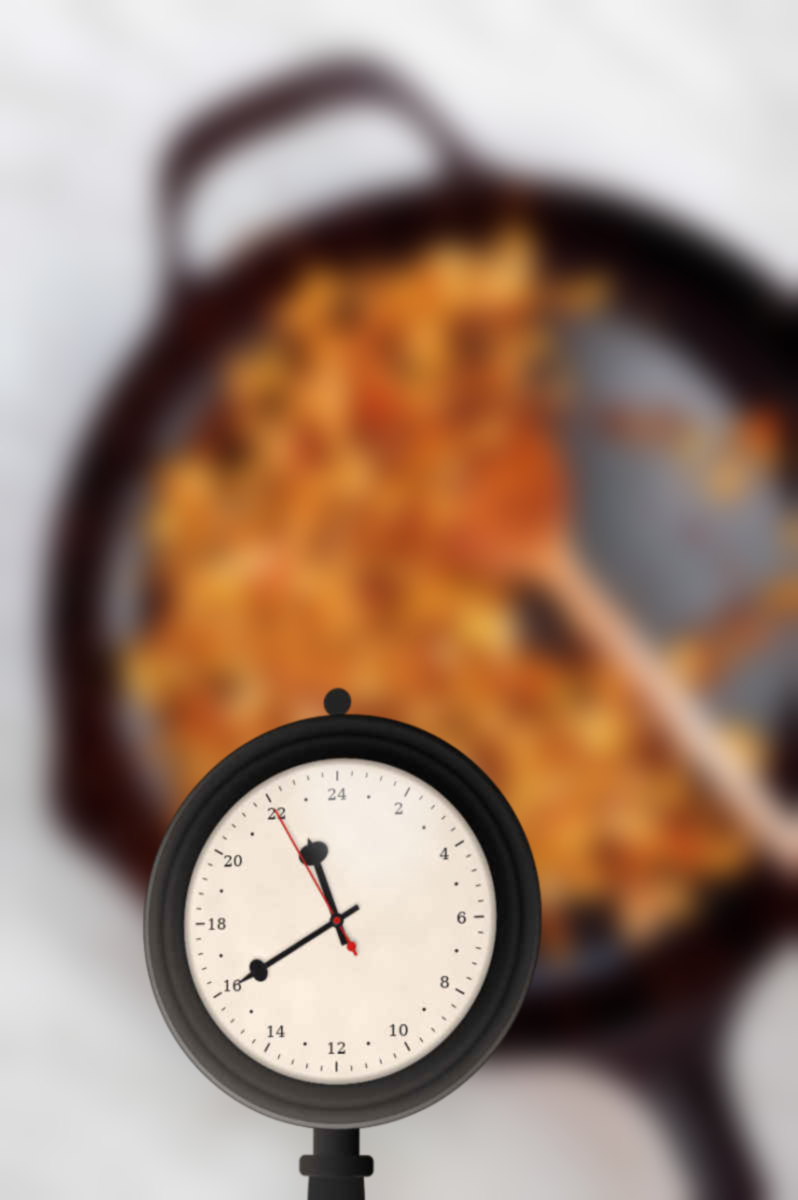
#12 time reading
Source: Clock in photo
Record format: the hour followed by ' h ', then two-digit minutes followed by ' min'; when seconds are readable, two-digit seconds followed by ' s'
22 h 39 min 55 s
